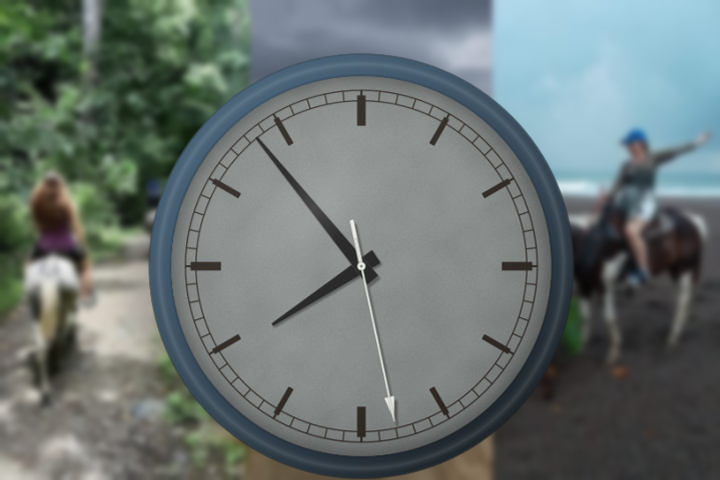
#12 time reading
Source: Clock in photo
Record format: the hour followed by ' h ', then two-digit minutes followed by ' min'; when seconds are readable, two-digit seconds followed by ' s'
7 h 53 min 28 s
